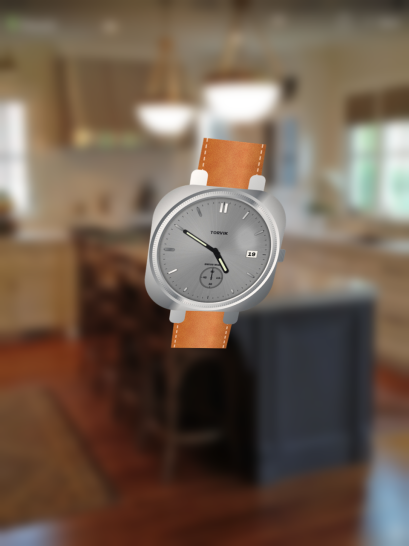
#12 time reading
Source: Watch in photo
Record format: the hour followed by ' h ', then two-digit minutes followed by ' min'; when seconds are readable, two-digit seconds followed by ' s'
4 h 50 min
